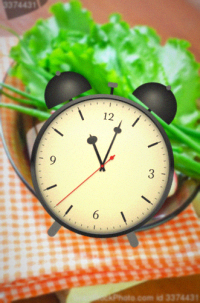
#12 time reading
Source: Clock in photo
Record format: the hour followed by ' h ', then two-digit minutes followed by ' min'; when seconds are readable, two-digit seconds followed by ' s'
11 h 02 min 37 s
